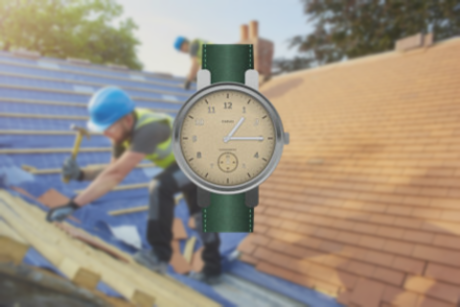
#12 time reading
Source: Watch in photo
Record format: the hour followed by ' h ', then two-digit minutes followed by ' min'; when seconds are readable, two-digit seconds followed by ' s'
1 h 15 min
